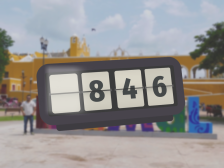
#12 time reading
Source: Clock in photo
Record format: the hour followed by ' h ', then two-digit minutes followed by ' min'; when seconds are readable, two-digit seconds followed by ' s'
8 h 46 min
